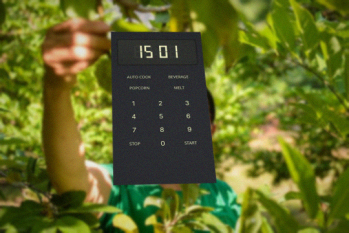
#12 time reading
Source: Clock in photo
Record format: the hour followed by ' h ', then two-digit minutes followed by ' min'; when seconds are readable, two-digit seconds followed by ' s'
15 h 01 min
